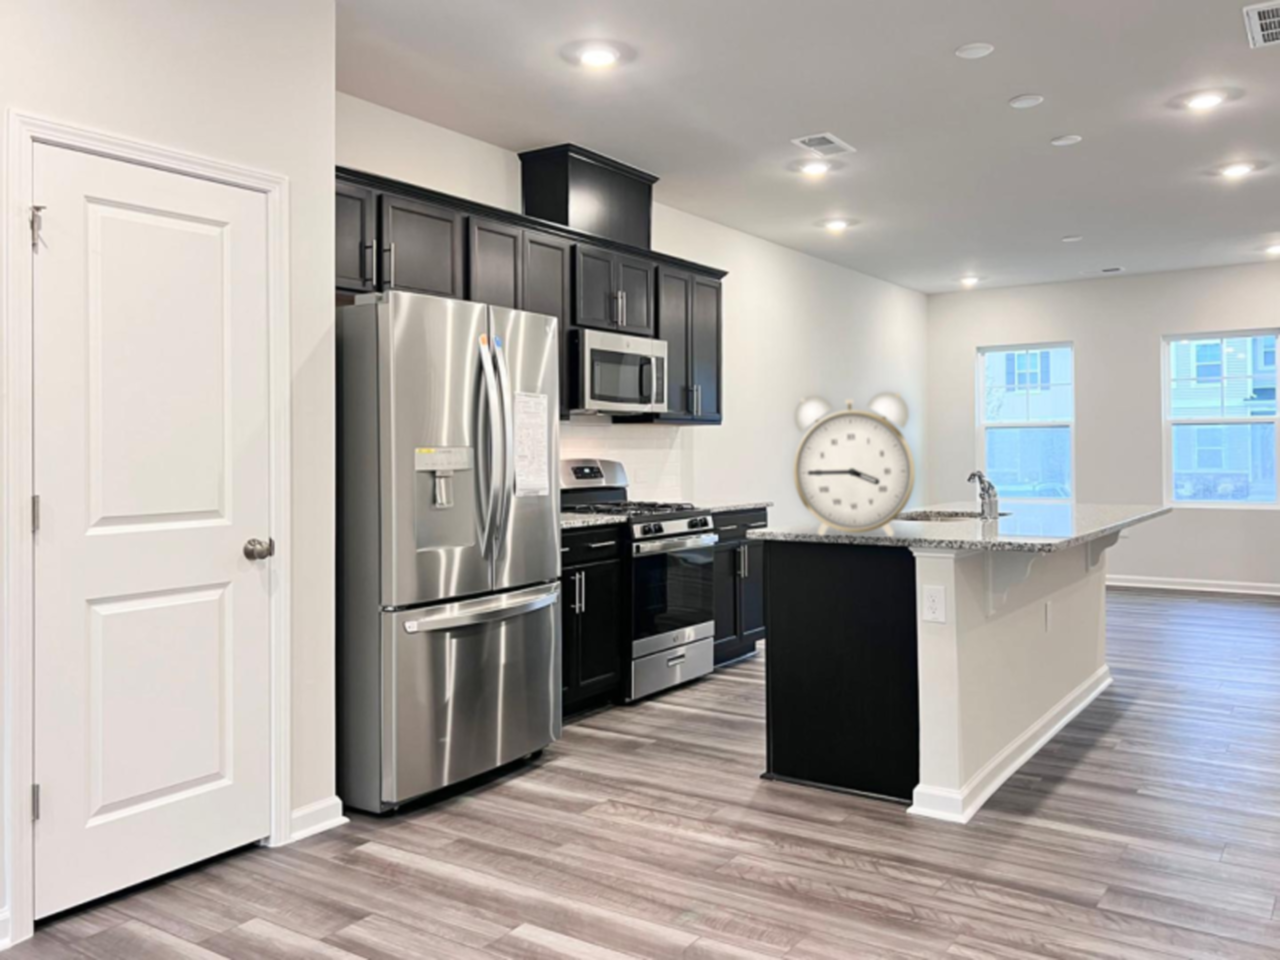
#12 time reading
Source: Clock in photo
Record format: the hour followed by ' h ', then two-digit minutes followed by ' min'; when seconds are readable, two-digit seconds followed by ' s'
3 h 45 min
